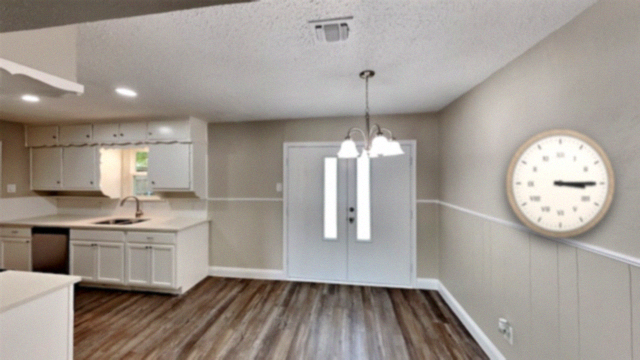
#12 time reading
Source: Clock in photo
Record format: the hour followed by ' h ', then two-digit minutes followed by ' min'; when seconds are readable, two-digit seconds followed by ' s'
3 h 15 min
